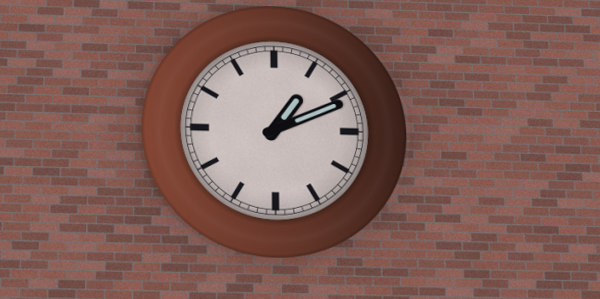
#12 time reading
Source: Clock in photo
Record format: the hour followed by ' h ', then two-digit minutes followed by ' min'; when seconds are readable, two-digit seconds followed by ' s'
1 h 11 min
